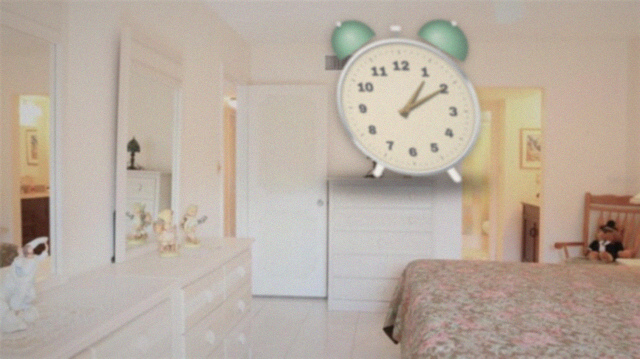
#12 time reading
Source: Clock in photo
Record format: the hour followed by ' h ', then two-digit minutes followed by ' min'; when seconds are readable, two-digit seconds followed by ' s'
1 h 10 min
